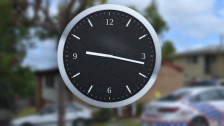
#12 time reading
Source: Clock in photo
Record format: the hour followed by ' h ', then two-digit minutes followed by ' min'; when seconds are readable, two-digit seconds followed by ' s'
9 h 17 min
